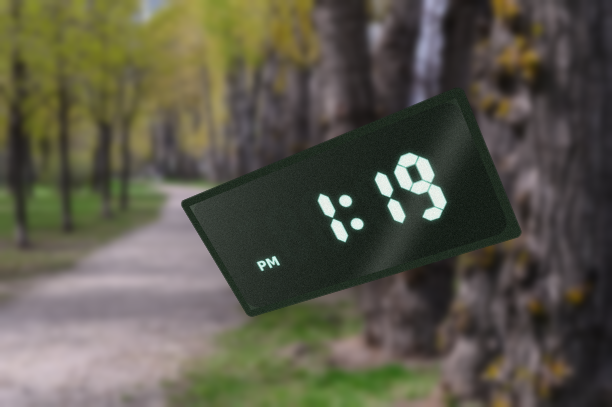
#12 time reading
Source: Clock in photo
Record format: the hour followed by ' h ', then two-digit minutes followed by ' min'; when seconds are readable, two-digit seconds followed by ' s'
1 h 19 min
